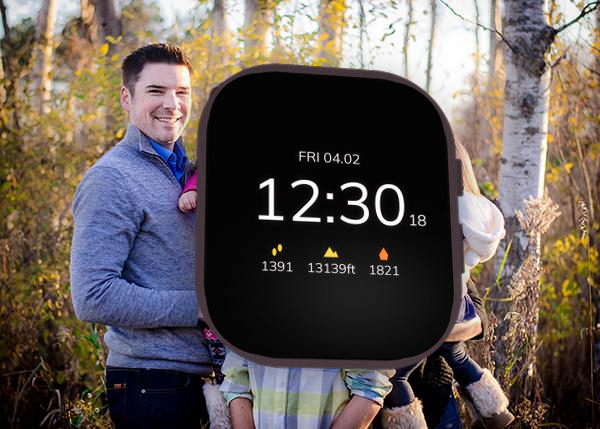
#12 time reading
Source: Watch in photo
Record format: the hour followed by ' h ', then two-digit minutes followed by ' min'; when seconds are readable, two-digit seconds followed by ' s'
12 h 30 min 18 s
